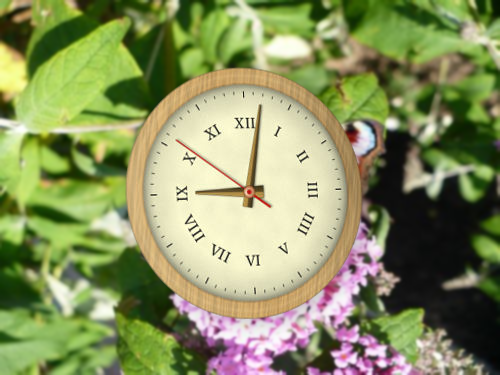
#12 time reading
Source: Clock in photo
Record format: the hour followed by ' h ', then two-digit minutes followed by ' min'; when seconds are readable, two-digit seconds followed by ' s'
9 h 01 min 51 s
